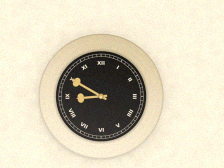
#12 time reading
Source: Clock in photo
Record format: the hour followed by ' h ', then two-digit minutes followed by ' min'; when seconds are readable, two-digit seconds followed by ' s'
8 h 50 min
